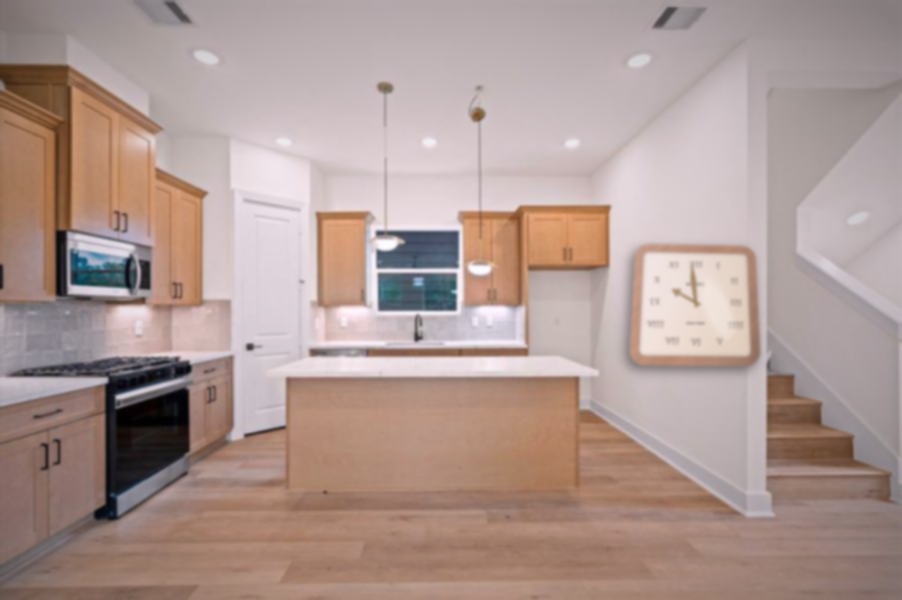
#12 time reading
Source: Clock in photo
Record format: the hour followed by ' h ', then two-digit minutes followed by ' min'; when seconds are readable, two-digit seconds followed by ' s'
9 h 59 min
